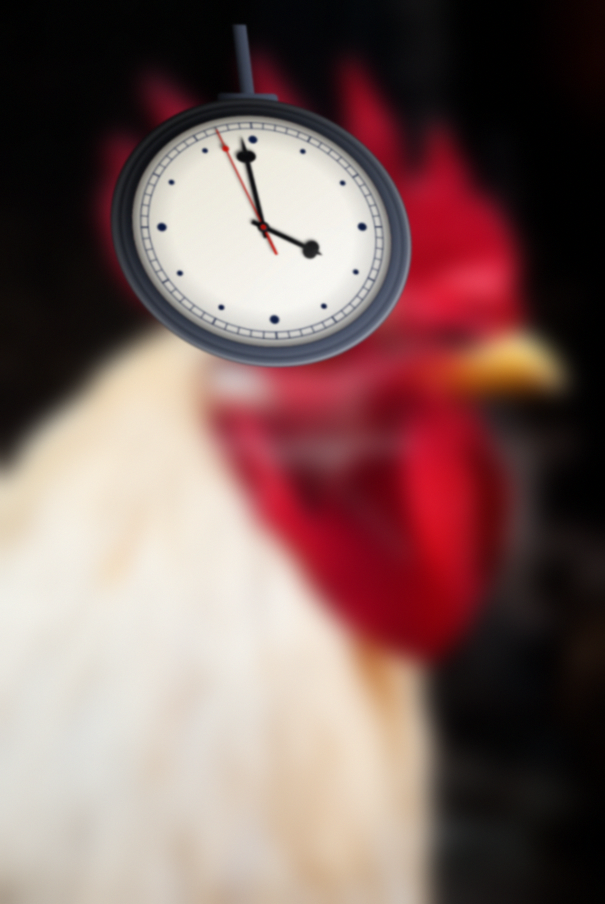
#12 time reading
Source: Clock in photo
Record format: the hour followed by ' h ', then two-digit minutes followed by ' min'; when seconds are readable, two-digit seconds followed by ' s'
3 h 58 min 57 s
